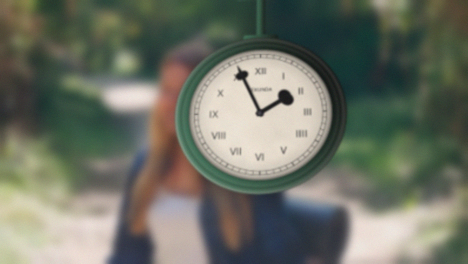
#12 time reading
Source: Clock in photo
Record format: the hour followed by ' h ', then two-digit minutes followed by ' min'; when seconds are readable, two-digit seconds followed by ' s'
1 h 56 min
